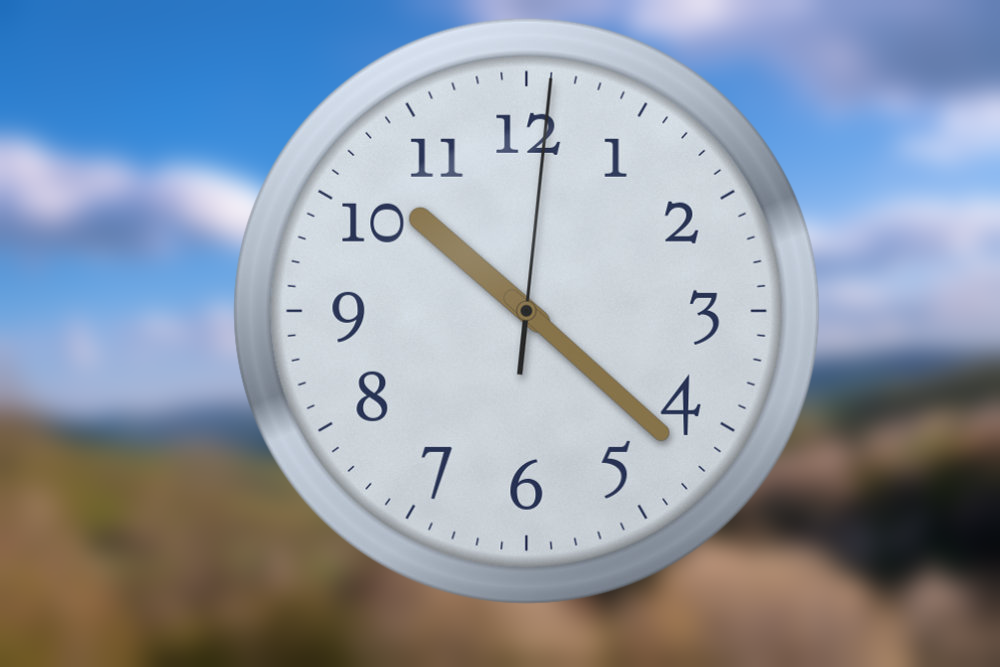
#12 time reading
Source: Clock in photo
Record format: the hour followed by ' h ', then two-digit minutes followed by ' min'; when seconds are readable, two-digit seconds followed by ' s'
10 h 22 min 01 s
